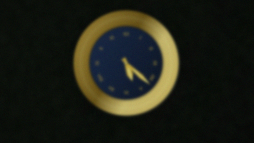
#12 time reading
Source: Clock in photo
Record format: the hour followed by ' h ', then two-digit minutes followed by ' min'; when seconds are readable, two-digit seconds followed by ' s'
5 h 22 min
